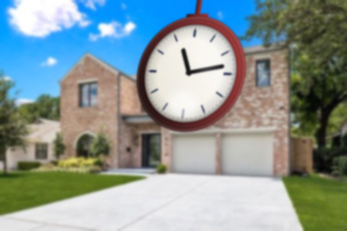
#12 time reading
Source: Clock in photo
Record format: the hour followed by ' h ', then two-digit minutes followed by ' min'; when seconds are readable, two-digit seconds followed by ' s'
11 h 13 min
